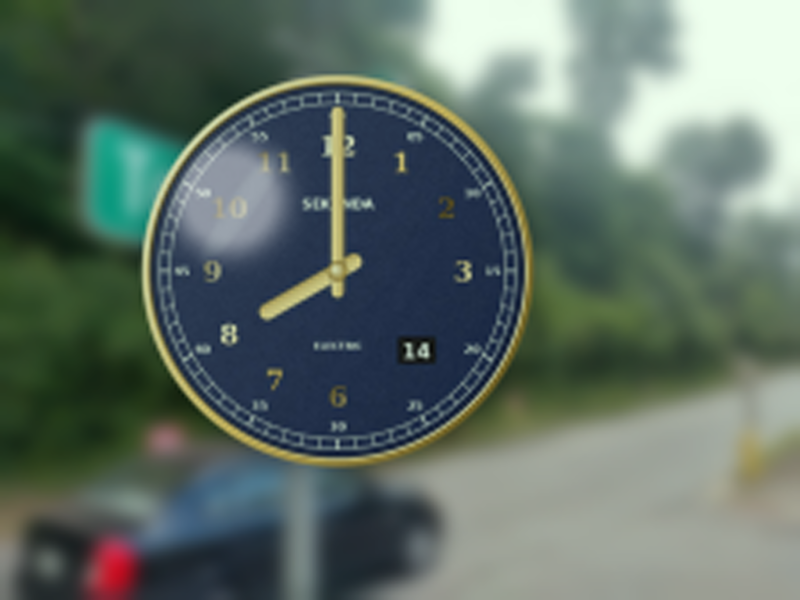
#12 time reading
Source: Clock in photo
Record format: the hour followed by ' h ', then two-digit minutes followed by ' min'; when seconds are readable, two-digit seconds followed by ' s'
8 h 00 min
